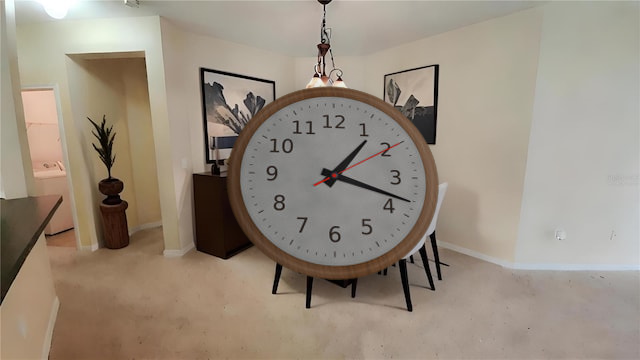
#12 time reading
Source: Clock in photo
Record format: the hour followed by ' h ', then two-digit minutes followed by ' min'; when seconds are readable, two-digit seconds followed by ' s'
1 h 18 min 10 s
